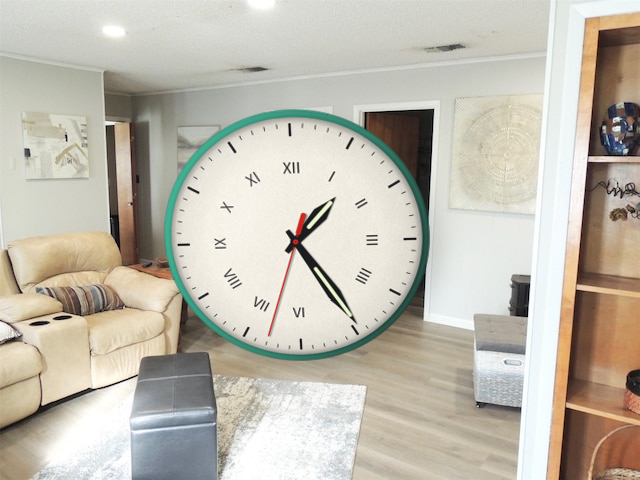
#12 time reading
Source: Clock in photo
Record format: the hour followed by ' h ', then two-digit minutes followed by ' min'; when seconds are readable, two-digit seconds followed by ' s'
1 h 24 min 33 s
